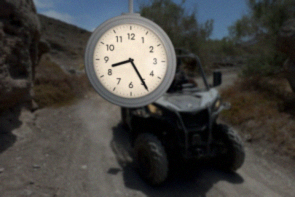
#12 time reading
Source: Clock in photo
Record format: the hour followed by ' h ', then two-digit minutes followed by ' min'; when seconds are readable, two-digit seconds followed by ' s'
8 h 25 min
